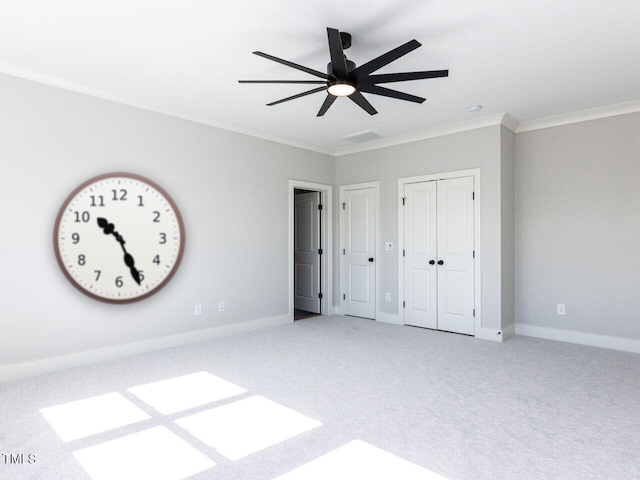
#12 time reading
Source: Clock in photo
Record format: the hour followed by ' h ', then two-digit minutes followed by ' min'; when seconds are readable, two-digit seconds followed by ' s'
10 h 26 min
